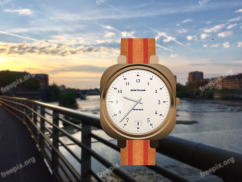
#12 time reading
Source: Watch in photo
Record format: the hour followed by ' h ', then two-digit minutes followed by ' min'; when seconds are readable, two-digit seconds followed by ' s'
9 h 37 min
